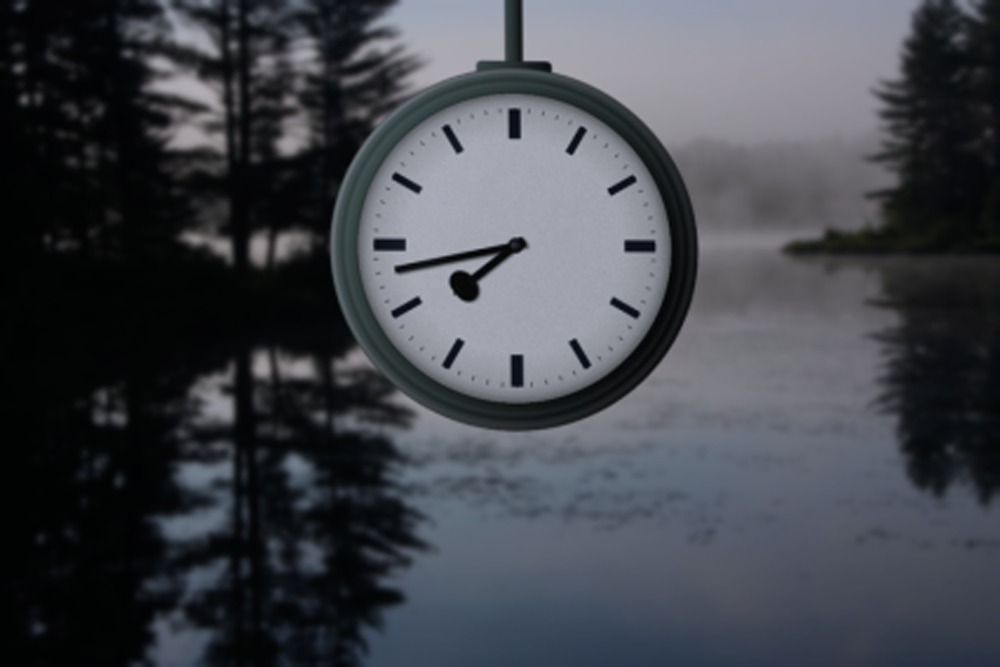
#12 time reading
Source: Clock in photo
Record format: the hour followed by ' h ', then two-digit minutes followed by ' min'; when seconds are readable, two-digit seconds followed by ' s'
7 h 43 min
